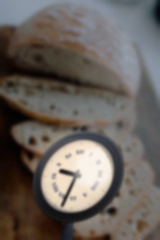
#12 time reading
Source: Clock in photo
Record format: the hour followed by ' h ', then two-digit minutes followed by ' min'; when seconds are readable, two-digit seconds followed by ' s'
9 h 33 min
